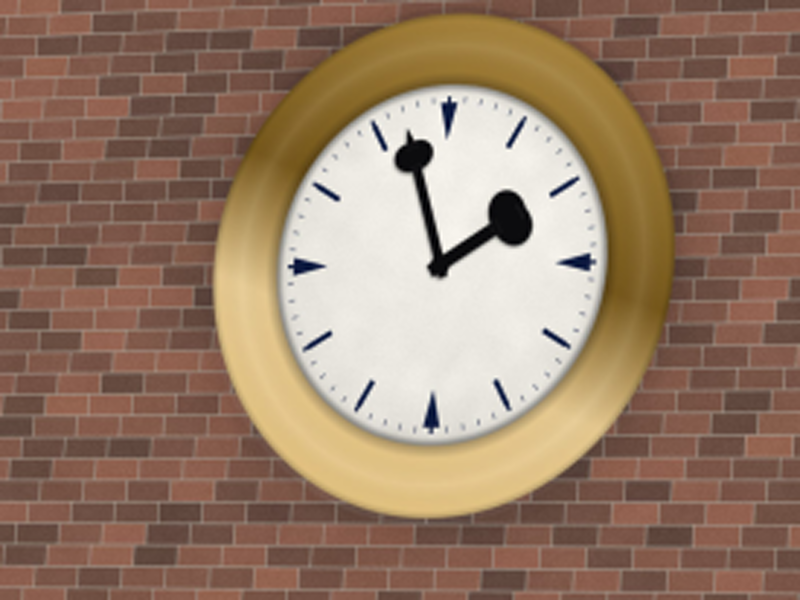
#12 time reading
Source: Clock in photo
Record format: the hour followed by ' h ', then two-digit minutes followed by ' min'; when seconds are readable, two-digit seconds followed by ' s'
1 h 57 min
